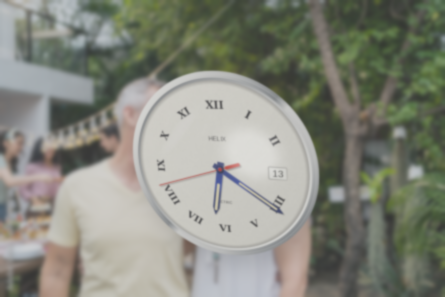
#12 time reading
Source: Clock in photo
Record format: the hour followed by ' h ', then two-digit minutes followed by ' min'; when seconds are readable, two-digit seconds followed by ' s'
6 h 20 min 42 s
